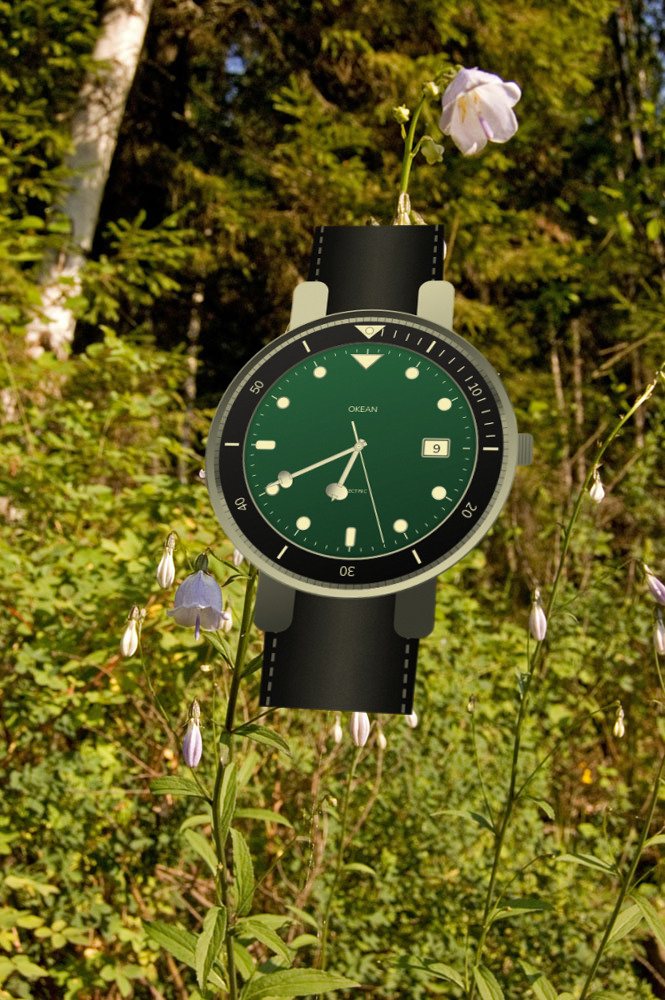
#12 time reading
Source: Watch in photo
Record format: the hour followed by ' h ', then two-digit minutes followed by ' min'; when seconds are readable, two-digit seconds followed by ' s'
6 h 40 min 27 s
